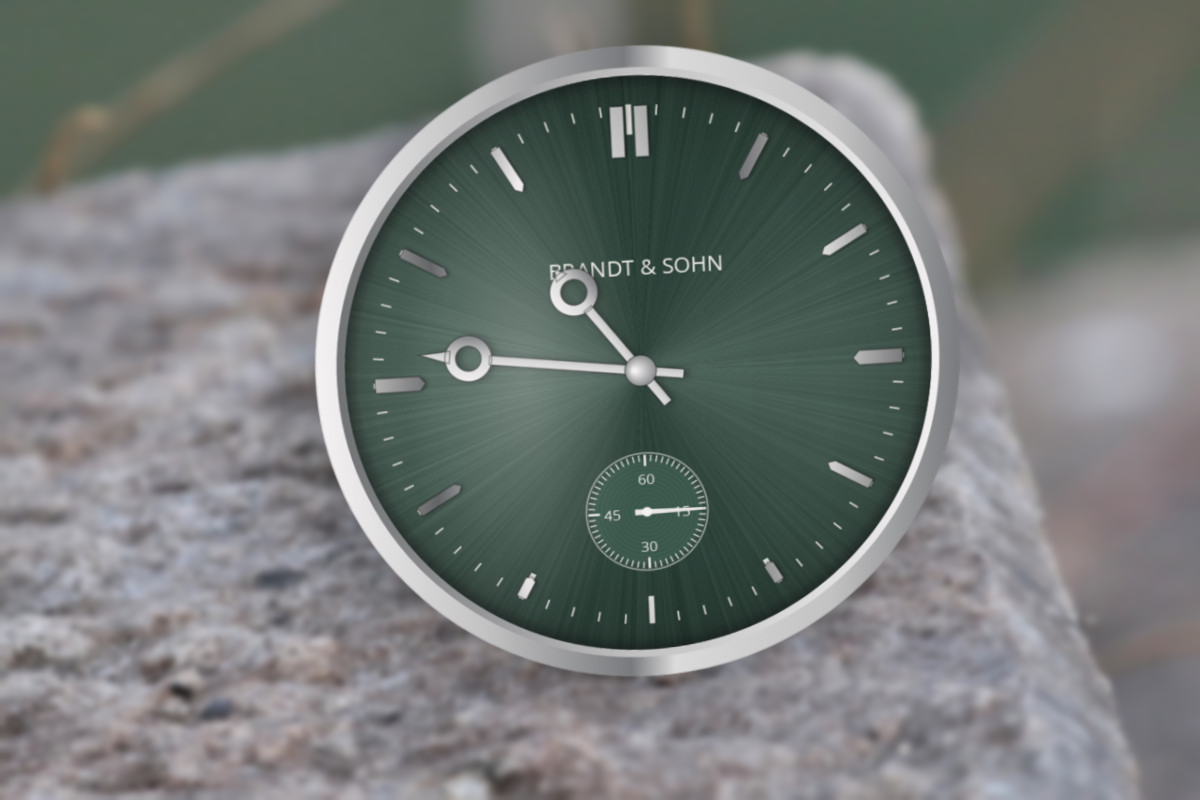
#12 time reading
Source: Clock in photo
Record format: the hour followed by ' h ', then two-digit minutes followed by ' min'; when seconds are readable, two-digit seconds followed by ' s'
10 h 46 min 15 s
